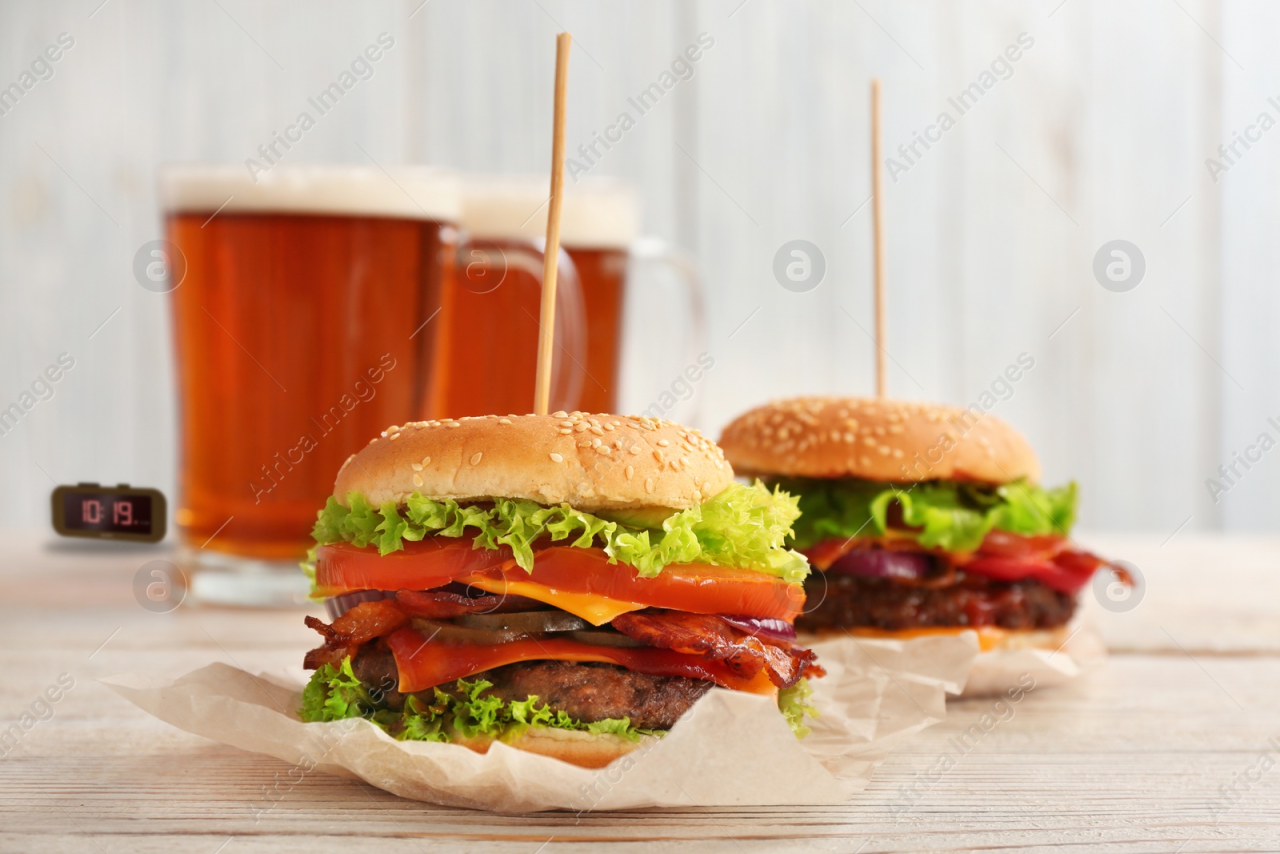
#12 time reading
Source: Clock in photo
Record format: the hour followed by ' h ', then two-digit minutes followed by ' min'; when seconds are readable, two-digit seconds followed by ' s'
10 h 19 min
